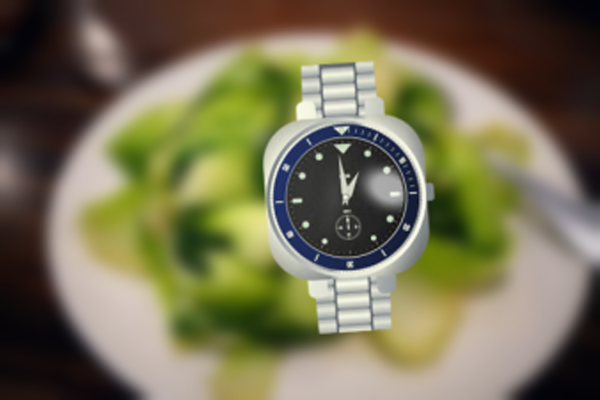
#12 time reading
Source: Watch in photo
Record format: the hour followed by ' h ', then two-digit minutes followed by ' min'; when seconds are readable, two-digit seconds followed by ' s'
12 h 59 min
